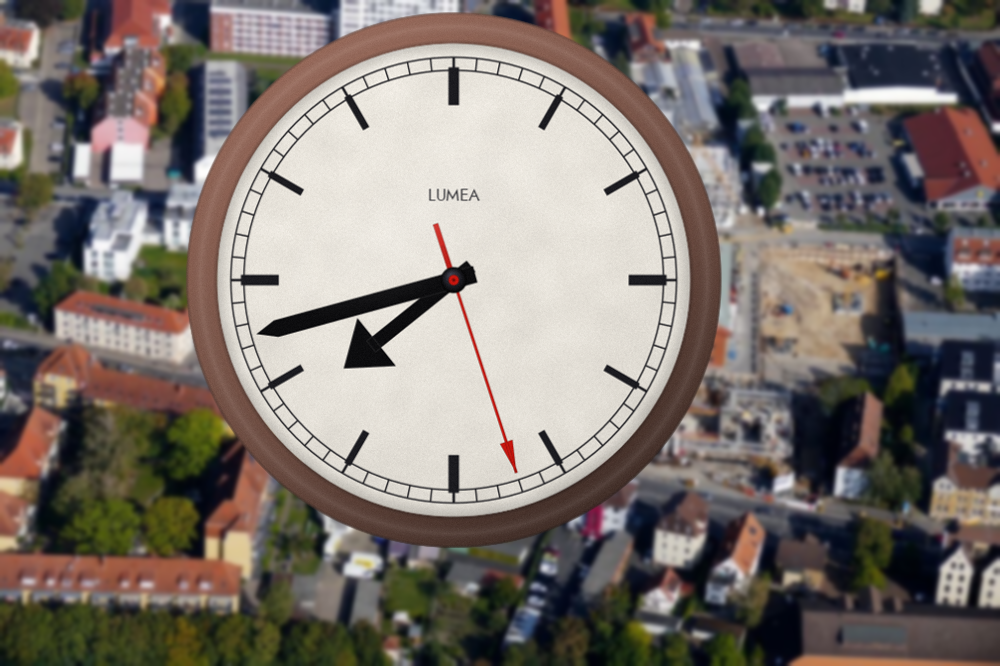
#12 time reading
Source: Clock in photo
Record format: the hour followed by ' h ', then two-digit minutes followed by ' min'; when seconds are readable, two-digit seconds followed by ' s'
7 h 42 min 27 s
